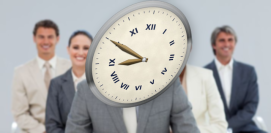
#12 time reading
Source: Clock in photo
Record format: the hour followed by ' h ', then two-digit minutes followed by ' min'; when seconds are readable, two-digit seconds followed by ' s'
8 h 50 min
